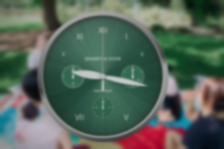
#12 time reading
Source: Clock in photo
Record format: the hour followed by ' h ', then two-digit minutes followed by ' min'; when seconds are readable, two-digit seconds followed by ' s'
9 h 17 min
